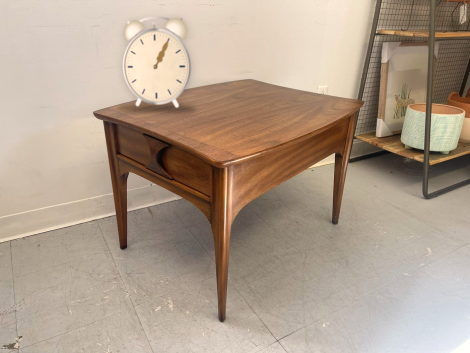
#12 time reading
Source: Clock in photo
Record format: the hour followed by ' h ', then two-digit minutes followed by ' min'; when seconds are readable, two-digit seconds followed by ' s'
1 h 05 min
